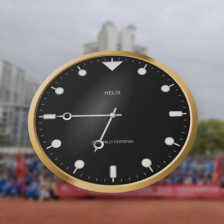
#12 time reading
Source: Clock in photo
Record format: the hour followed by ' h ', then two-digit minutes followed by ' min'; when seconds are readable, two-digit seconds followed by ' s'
6 h 45 min
